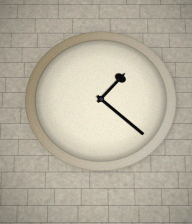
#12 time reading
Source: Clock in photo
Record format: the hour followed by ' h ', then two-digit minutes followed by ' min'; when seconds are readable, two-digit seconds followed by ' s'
1 h 22 min
